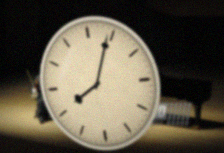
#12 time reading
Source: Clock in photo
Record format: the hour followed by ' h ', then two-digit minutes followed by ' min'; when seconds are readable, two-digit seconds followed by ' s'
8 h 04 min
